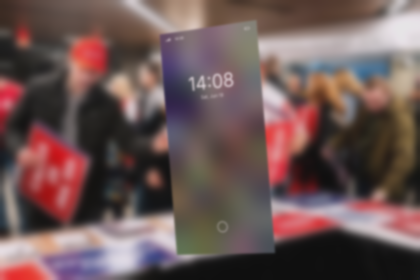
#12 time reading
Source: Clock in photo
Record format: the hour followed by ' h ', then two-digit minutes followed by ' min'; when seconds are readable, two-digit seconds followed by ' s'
14 h 08 min
